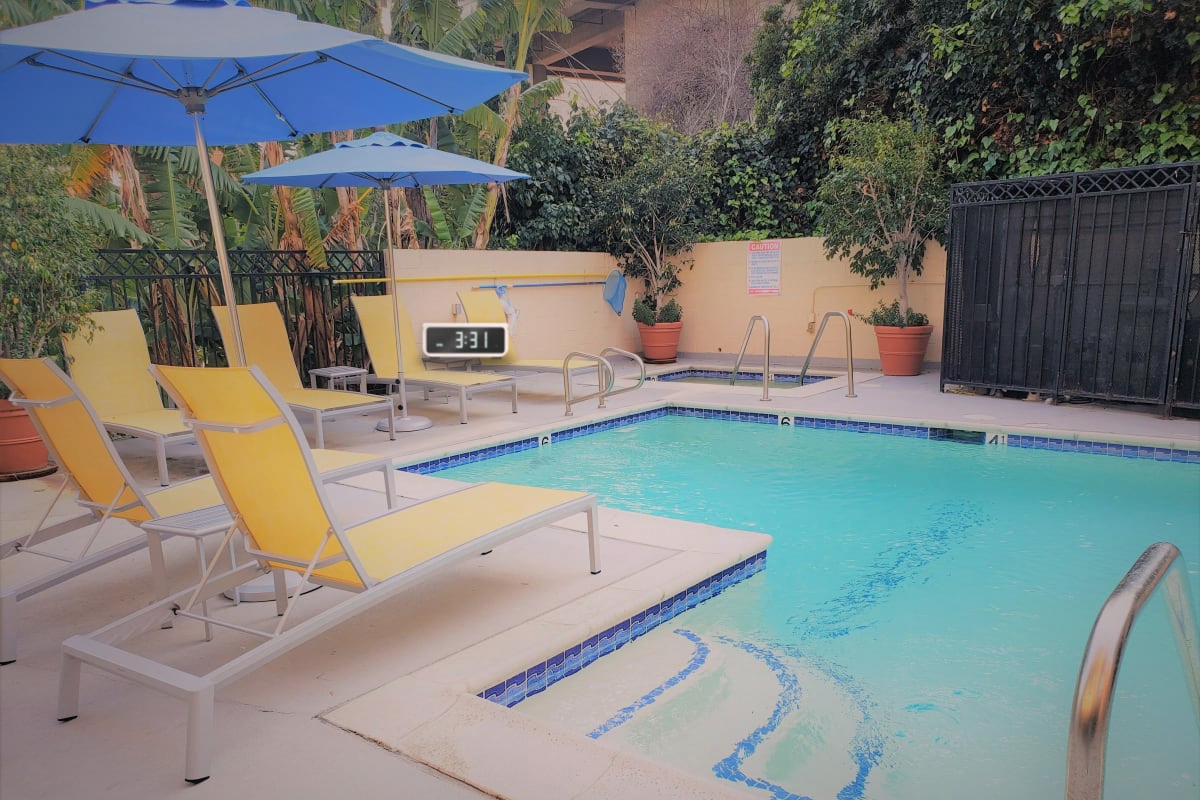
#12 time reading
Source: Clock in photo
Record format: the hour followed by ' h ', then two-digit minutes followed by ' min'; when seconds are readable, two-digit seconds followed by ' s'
3 h 31 min
